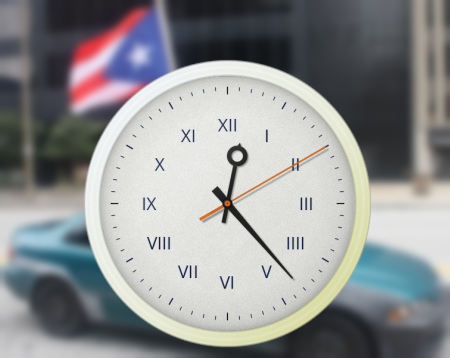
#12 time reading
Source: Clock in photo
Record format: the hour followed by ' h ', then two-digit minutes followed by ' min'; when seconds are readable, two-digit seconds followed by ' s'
12 h 23 min 10 s
